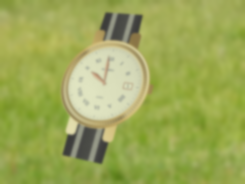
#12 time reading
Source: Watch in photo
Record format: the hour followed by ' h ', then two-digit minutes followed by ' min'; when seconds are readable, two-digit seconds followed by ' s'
9 h 59 min
